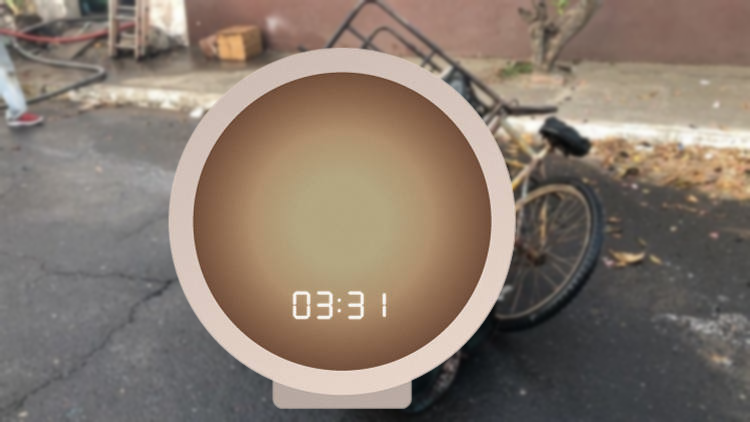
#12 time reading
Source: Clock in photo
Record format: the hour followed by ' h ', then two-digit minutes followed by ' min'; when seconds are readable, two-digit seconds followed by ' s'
3 h 31 min
